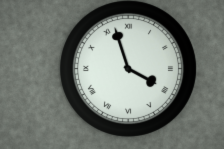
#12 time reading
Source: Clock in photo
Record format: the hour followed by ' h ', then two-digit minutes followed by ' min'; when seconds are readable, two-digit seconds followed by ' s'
3 h 57 min
